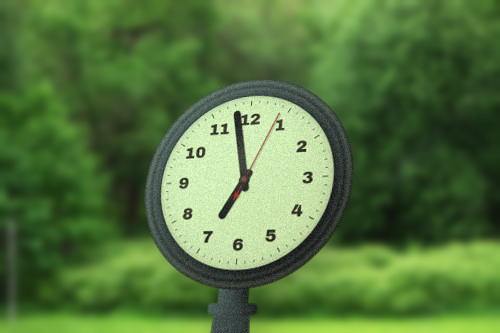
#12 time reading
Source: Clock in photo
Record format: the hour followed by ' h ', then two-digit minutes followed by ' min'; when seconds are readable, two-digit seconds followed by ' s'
6 h 58 min 04 s
